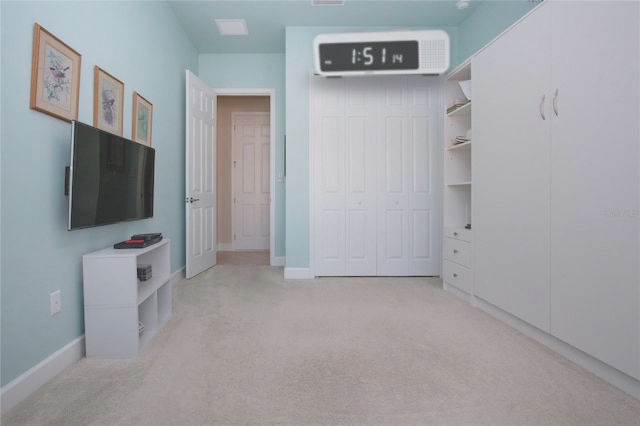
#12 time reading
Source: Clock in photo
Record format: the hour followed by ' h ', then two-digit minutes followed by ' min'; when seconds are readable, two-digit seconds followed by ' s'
1 h 51 min
